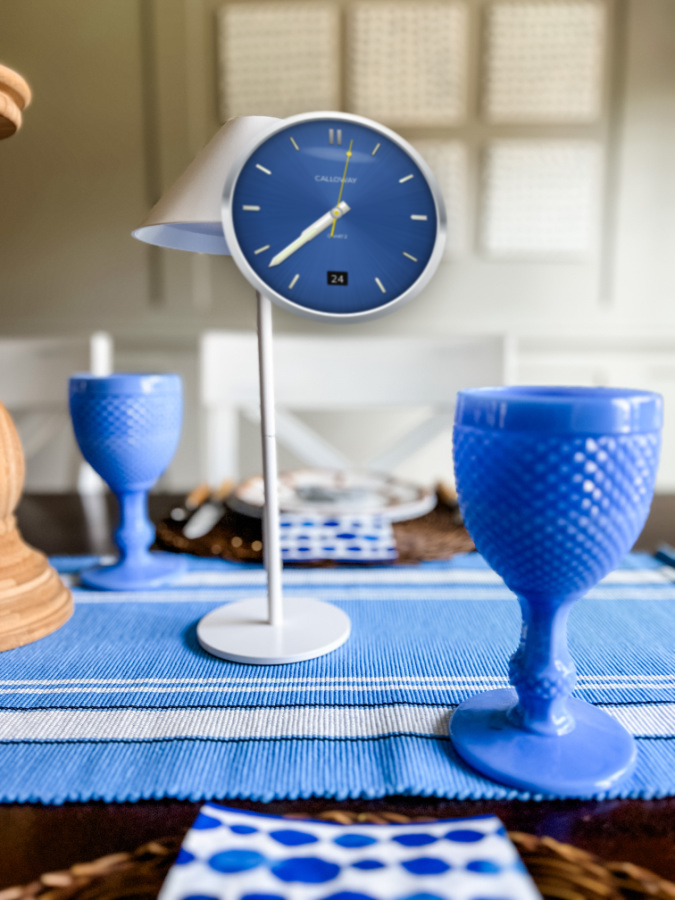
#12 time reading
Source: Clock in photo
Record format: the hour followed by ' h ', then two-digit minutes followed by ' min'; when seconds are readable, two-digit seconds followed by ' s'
7 h 38 min 02 s
